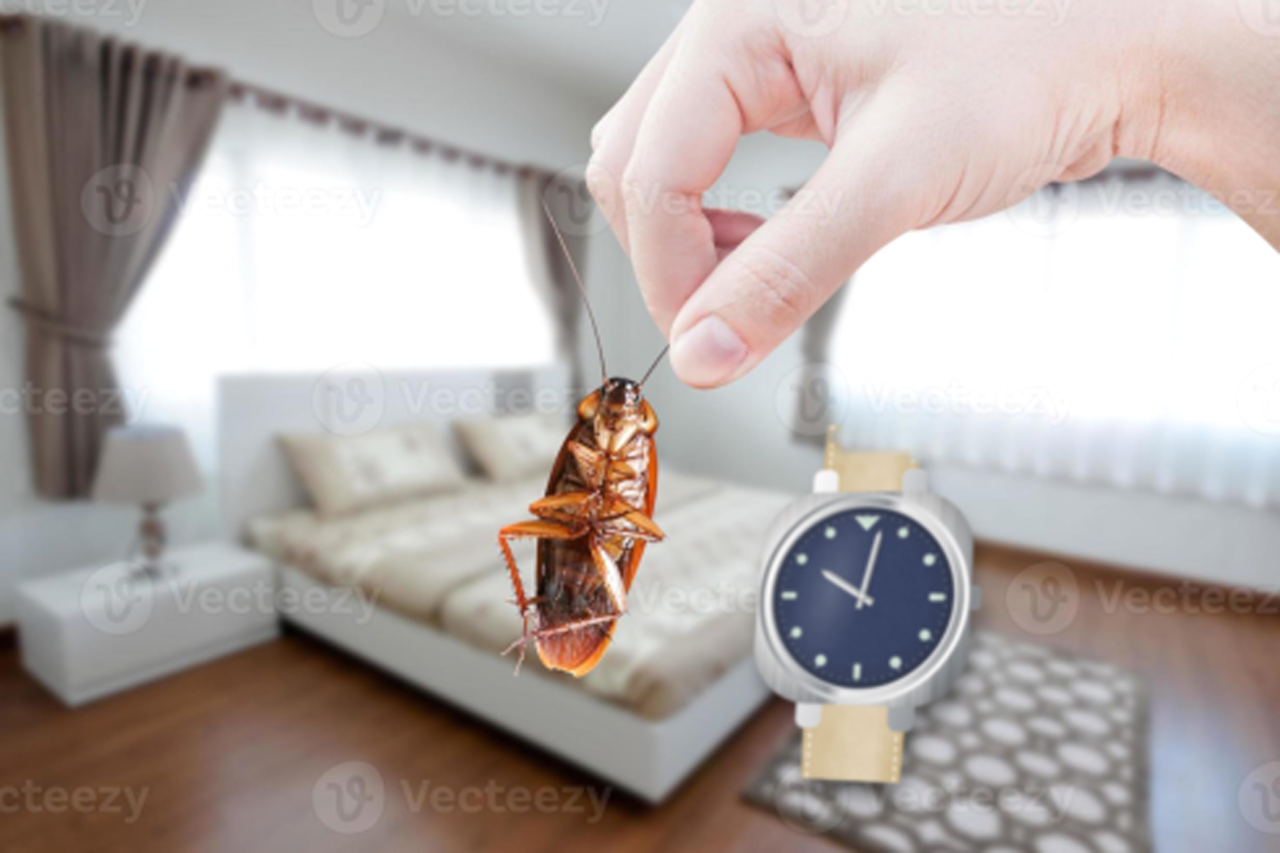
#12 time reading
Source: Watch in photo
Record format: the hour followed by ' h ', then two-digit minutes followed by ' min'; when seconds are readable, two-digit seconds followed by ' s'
10 h 02 min
